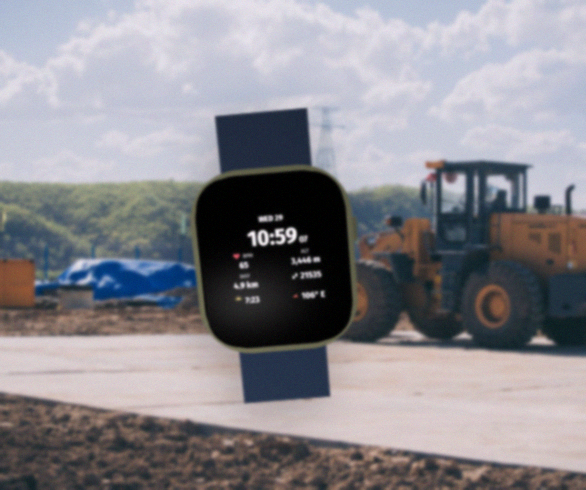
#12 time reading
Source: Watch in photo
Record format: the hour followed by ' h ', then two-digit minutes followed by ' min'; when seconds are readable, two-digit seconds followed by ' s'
10 h 59 min
